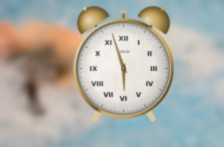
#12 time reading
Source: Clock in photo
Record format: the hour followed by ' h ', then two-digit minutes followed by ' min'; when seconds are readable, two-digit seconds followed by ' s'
5 h 57 min
